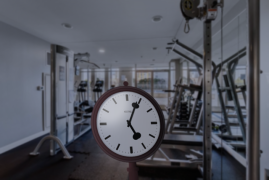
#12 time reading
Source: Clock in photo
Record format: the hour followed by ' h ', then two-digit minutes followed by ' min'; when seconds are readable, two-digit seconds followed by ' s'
5 h 04 min
